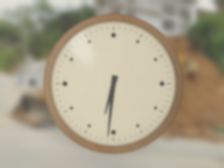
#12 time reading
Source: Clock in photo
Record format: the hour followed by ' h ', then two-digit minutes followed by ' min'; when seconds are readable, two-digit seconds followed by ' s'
6 h 31 min
